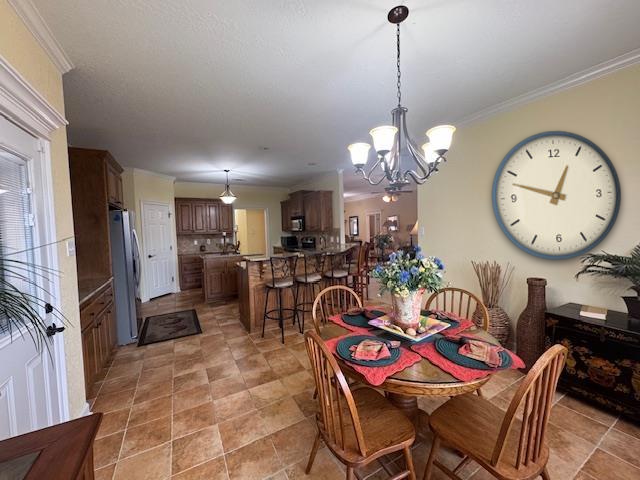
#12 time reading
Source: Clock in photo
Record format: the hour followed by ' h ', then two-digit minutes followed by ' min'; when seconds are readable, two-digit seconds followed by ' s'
12 h 48 min
